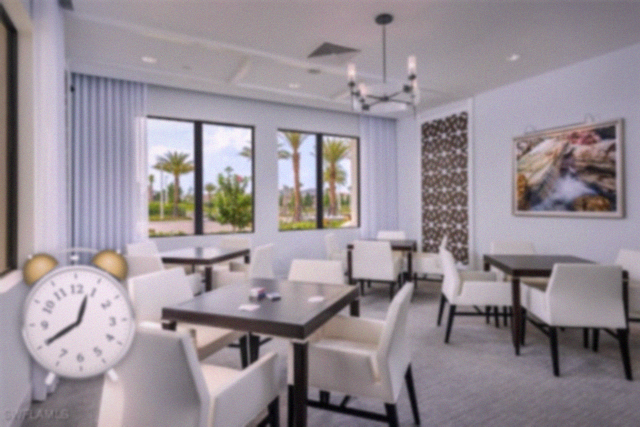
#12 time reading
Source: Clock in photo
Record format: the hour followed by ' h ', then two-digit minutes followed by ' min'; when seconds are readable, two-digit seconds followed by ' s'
12 h 40 min
